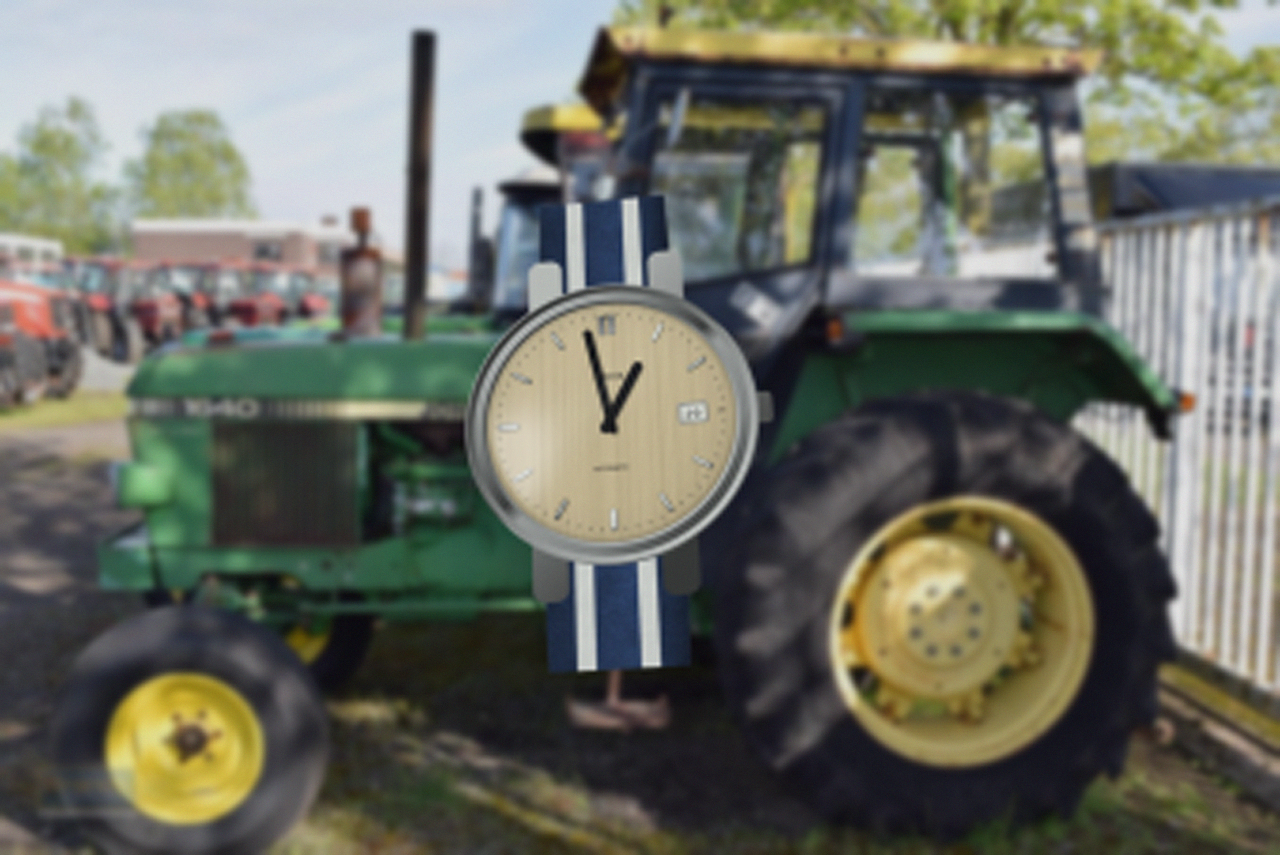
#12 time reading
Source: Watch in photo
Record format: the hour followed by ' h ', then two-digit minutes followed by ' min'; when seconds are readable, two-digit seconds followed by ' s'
12 h 58 min
